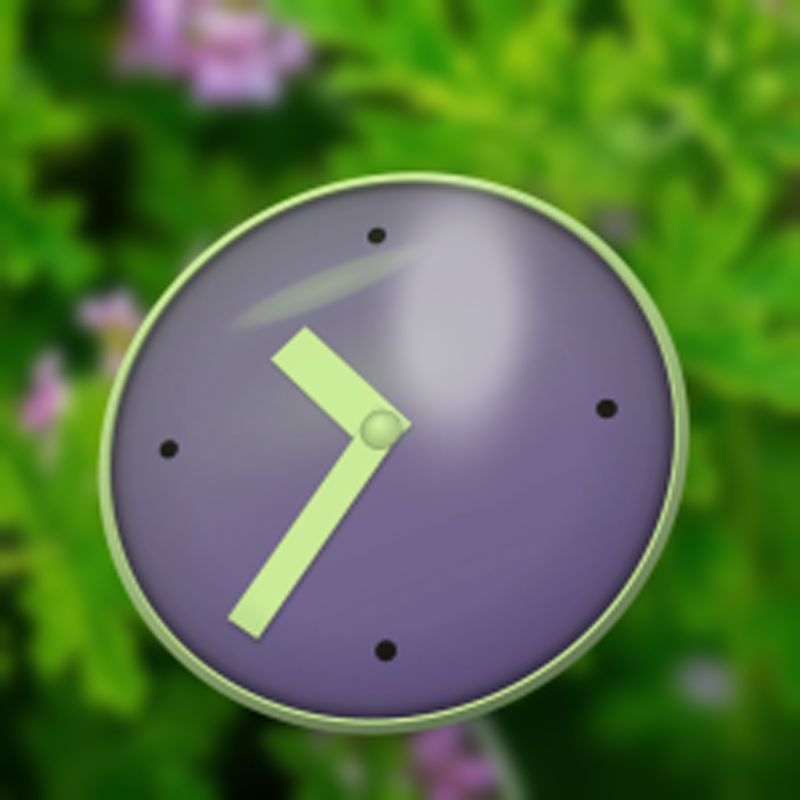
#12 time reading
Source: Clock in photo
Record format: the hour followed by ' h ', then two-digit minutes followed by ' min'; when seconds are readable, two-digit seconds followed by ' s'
10 h 36 min
